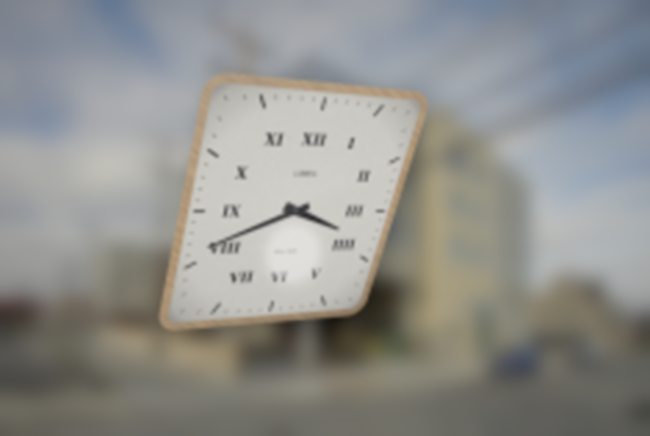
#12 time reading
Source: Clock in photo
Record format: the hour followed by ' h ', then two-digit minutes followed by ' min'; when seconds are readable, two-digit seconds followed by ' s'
3 h 41 min
